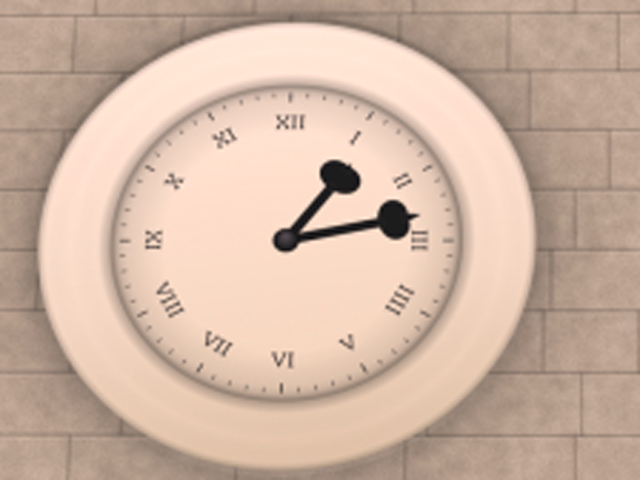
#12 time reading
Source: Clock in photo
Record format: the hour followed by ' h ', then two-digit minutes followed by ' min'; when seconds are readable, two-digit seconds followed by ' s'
1 h 13 min
